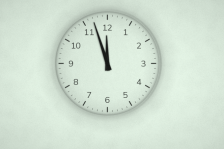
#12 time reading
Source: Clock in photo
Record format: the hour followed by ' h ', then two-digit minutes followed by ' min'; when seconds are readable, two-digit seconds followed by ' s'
11 h 57 min
